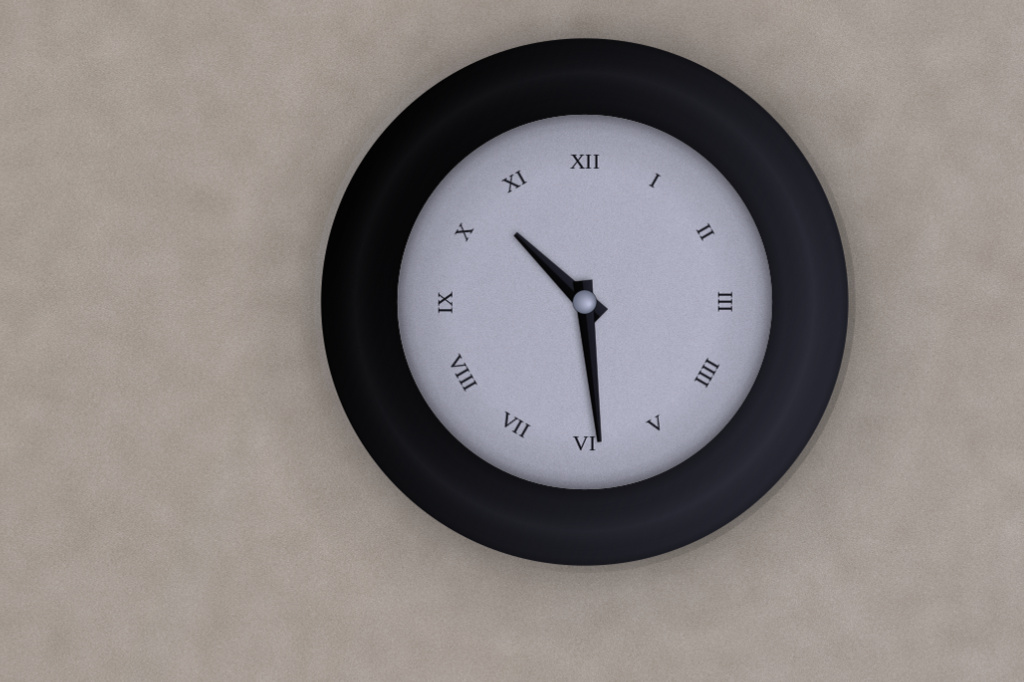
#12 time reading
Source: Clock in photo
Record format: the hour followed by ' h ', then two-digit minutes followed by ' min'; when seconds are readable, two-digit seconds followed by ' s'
10 h 29 min
